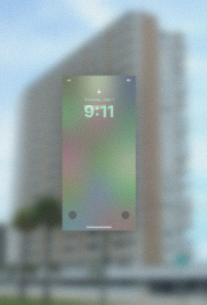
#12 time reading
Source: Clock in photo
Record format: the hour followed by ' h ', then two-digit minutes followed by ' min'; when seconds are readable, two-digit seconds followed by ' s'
9 h 11 min
